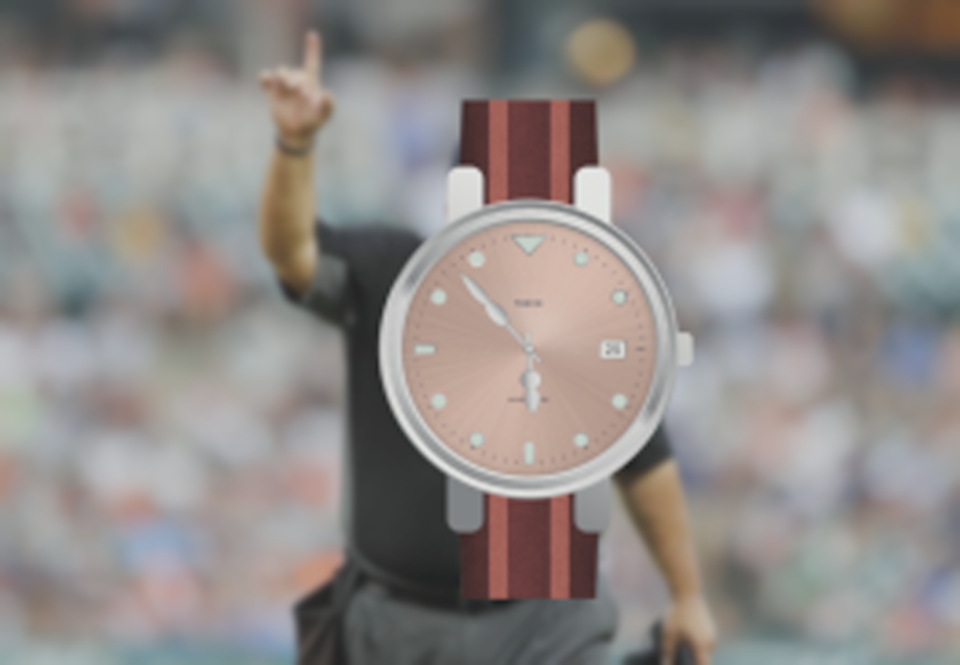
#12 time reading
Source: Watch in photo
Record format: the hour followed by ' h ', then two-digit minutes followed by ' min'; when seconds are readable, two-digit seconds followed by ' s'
5 h 53 min
